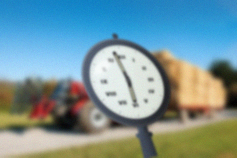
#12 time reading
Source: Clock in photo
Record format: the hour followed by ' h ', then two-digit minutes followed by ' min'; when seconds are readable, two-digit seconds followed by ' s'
5 h 58 min
